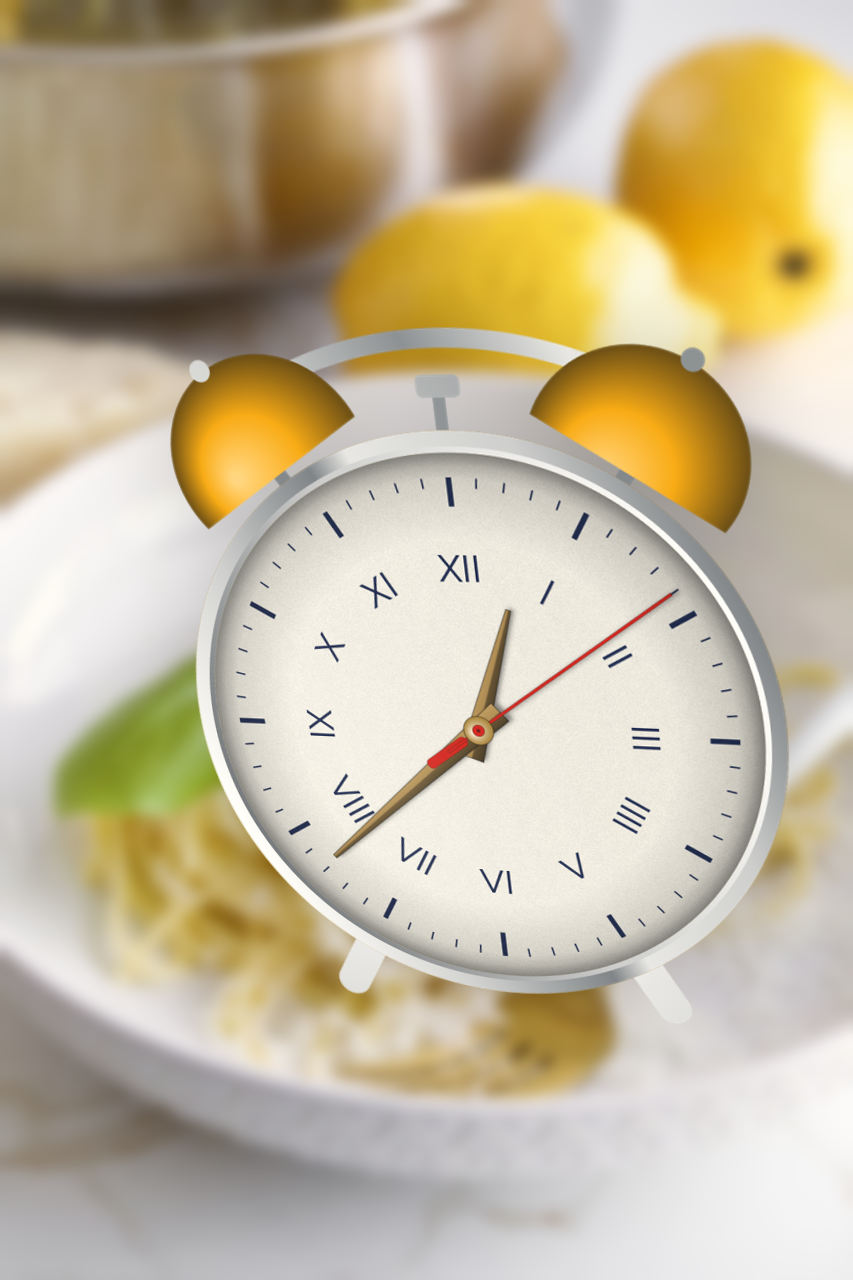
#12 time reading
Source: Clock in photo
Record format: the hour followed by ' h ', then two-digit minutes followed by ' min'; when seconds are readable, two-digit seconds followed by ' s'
12 h 38 min 09 s
